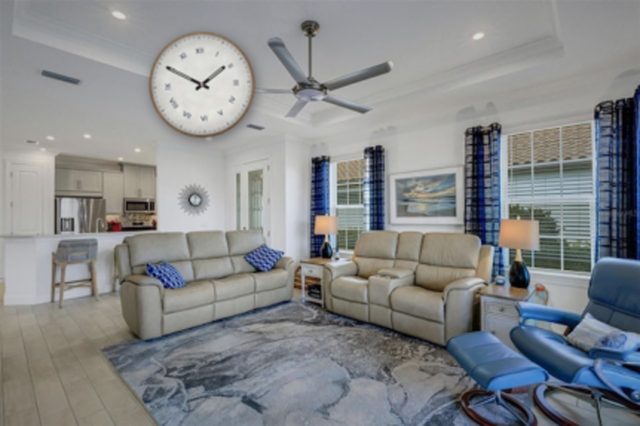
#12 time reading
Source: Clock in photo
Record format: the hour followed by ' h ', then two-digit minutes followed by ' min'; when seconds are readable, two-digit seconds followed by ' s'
1 h 50 min
